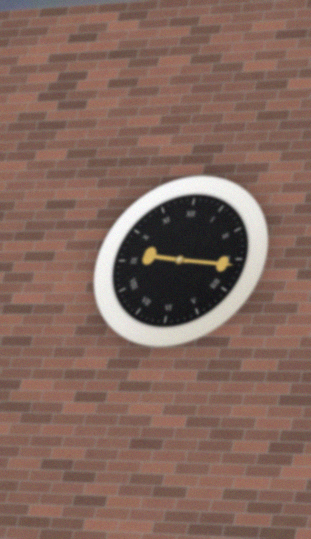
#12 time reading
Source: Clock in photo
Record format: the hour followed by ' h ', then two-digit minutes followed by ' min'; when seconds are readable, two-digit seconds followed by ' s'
9 h 16 min
